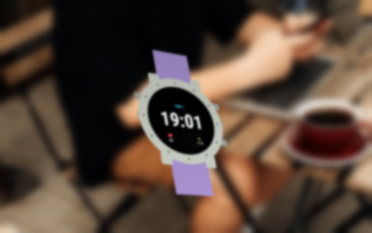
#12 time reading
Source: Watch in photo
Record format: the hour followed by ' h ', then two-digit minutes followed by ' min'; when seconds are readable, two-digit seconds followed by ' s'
19 h 01 min
